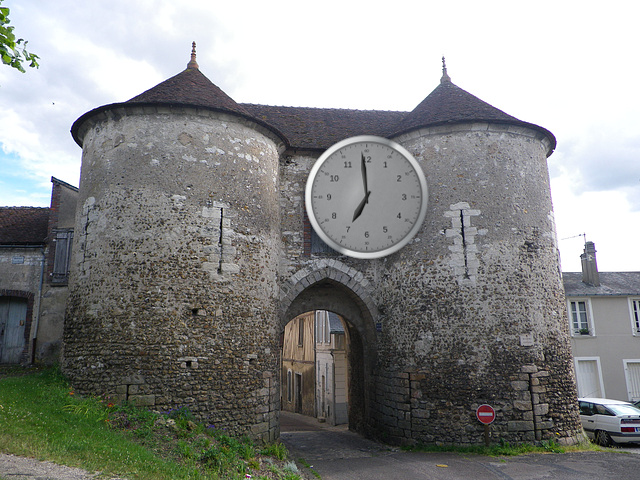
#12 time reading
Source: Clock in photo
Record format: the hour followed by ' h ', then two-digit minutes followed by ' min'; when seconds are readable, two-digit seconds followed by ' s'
6 h 59 min
